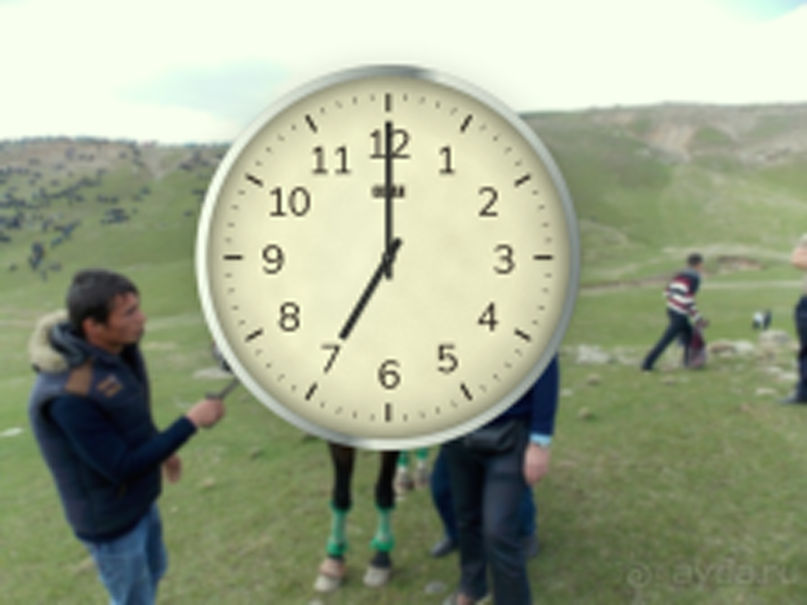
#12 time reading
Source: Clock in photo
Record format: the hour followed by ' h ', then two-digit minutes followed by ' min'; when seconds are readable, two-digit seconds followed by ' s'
7 h 00 min
